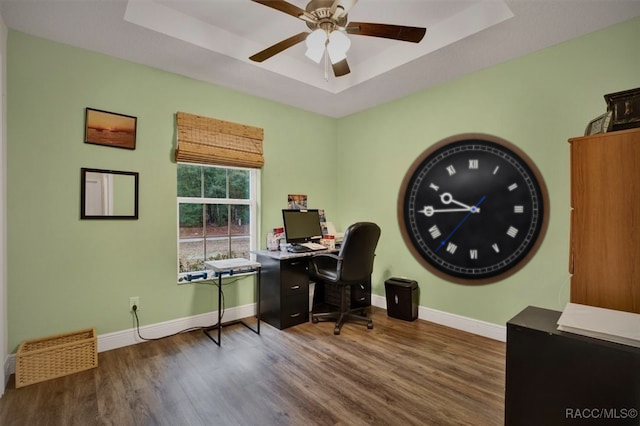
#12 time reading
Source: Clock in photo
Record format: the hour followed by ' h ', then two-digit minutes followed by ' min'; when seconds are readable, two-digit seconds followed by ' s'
9 h 44 min 37 s
